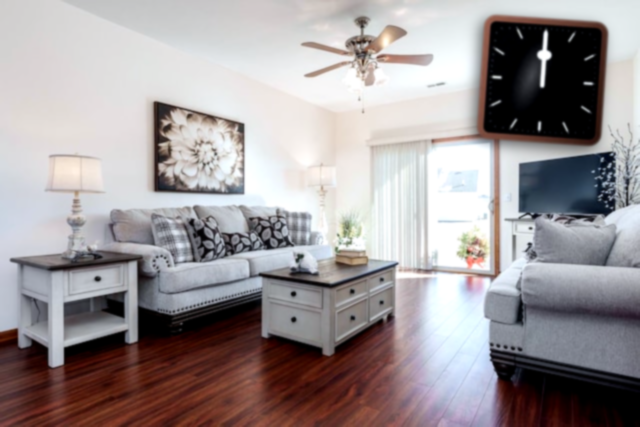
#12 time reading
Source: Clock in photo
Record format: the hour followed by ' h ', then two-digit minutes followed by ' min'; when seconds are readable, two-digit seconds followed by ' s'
12 h 00 min
